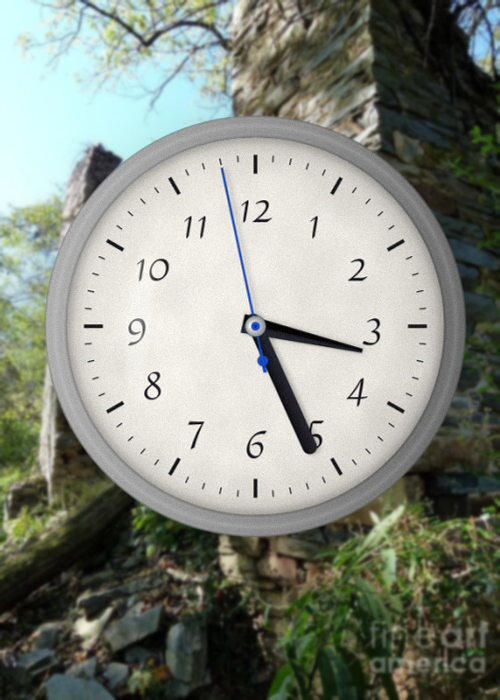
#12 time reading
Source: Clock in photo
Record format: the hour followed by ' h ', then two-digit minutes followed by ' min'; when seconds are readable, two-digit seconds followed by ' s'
3 h 25 min 58 s
